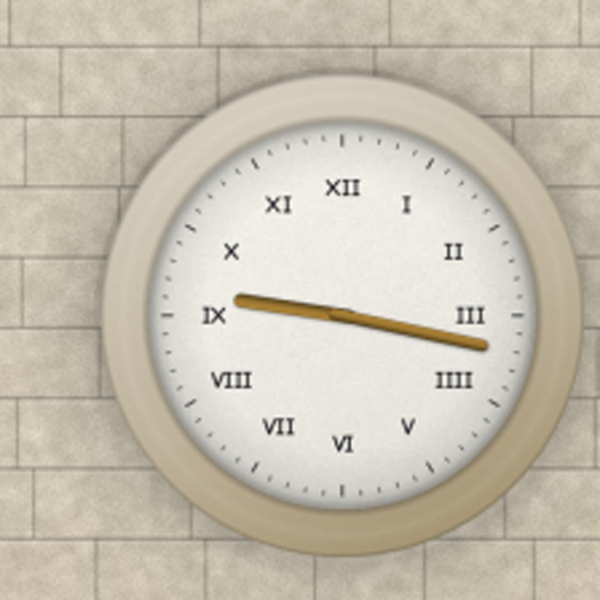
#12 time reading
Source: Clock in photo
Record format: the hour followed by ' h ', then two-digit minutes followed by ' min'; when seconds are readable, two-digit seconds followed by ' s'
9 h 17 min
